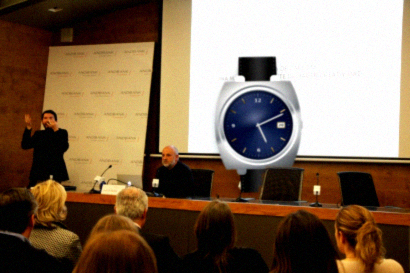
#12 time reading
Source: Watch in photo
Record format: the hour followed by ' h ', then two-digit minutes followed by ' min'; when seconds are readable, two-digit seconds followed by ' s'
5 h 11 min
